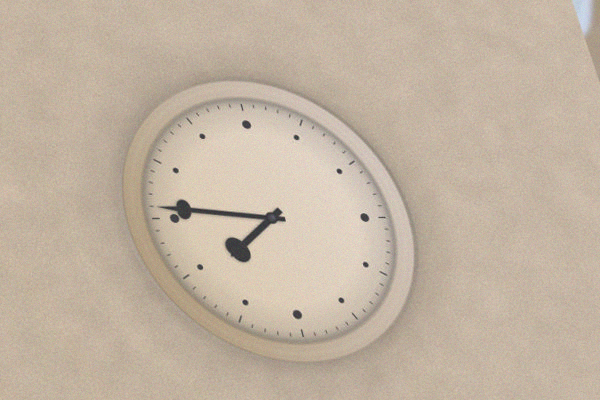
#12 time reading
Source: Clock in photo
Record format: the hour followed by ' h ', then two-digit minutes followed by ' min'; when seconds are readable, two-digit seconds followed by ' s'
7 h 46 min
